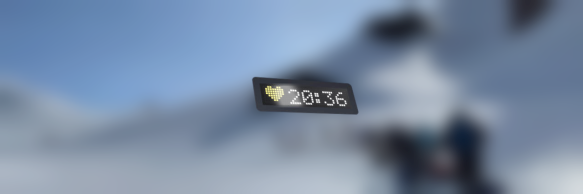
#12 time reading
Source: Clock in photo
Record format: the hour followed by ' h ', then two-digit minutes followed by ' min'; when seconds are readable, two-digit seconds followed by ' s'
20 h 36 min
